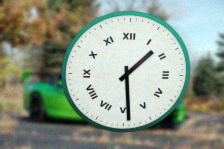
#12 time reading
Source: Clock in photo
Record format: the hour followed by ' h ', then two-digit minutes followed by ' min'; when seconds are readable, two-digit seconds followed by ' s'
1 h 29 min
